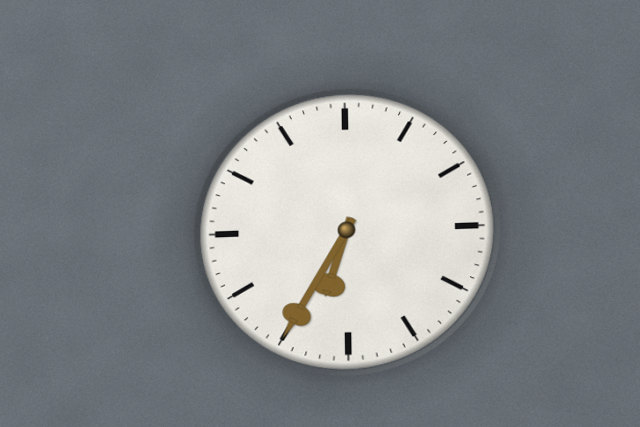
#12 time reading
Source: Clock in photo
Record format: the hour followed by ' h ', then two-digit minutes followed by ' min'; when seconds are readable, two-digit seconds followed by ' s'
6 h 35 min
